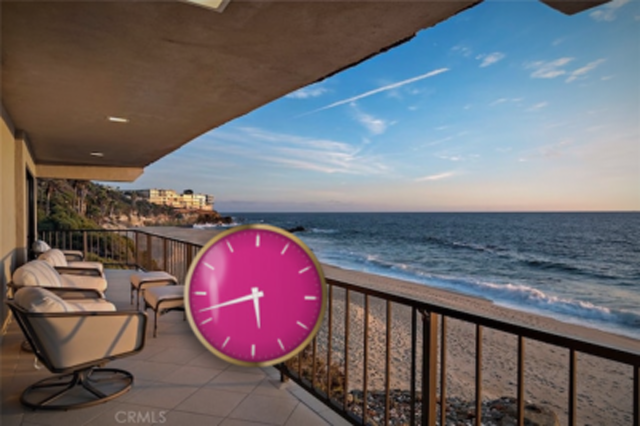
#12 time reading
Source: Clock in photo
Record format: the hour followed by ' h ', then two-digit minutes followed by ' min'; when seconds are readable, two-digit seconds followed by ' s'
5 h 42 min
